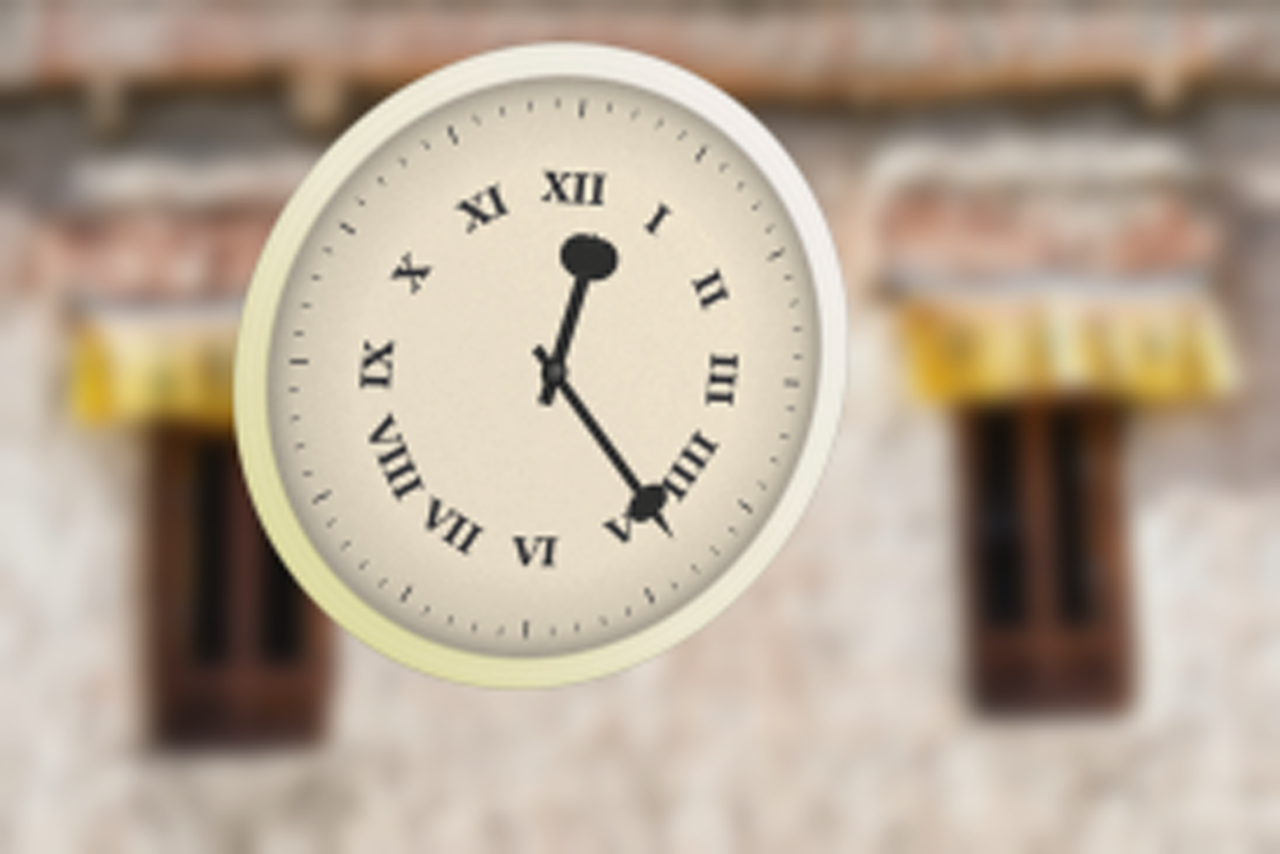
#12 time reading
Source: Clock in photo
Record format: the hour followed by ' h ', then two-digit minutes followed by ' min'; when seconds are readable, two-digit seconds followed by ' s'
12 h 23 min
